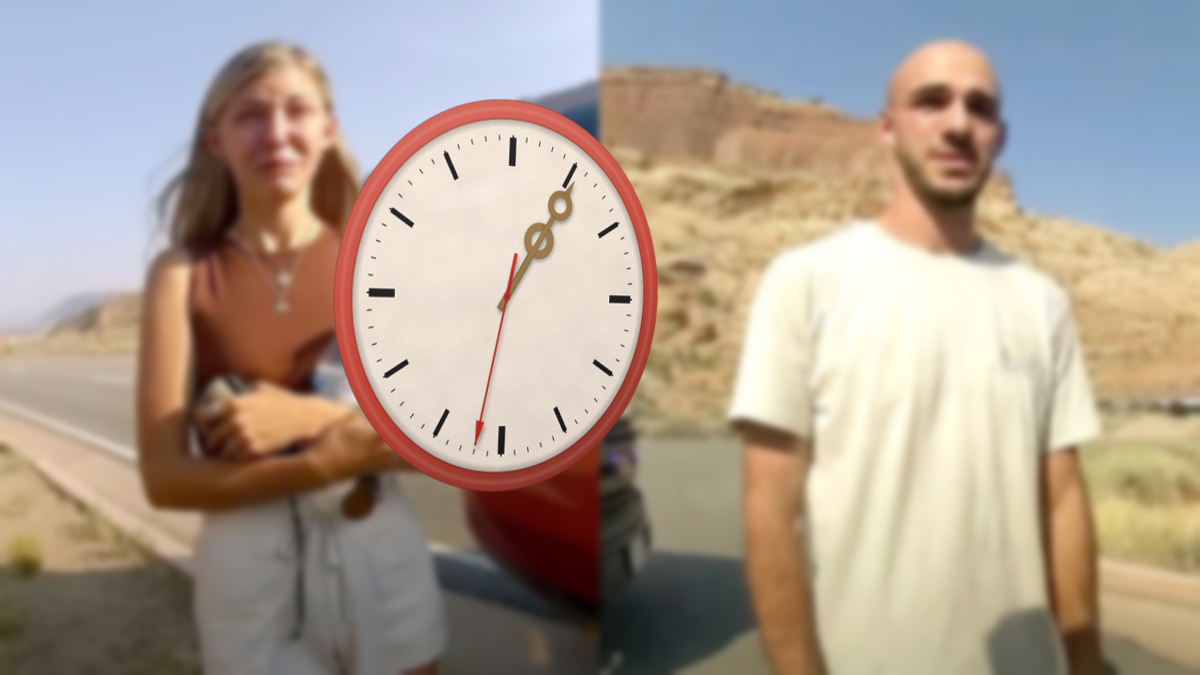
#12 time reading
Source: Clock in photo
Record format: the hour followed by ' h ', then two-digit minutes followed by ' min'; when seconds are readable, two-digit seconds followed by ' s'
1 h 05 min 32 s
